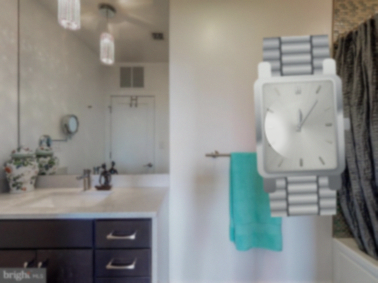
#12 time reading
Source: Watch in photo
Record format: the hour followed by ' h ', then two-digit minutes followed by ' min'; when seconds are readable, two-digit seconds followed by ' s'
12 h 06 min
